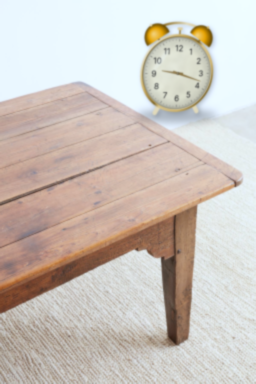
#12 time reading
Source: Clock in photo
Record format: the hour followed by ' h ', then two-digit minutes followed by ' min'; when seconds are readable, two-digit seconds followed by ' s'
9 h 18 min
